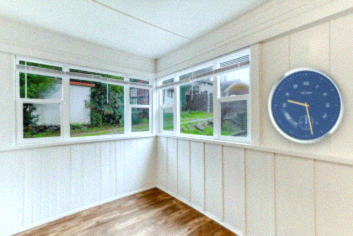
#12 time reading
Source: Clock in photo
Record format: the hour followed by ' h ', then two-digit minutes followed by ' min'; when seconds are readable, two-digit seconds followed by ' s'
9 h 28 min
